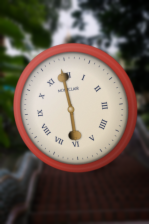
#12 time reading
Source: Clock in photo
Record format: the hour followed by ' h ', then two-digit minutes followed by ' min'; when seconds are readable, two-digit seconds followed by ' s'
5 h 59 min
